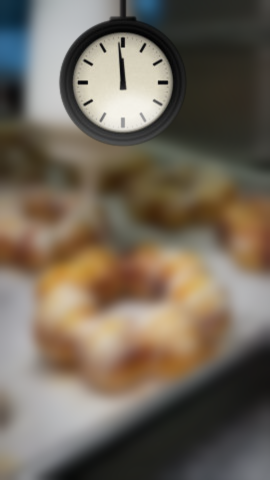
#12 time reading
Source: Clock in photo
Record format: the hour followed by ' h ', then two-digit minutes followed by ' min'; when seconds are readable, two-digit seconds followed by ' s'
11 h 59 min
